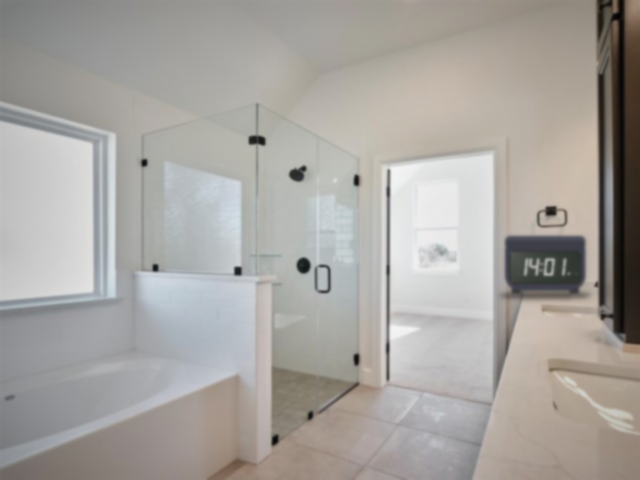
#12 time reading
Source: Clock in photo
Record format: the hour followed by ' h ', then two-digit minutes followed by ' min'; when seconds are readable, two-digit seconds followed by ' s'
14 h 01 min
